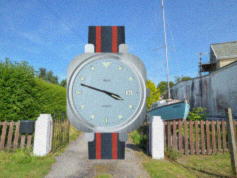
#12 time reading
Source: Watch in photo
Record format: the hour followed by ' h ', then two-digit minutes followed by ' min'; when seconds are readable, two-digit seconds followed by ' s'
3 h 48 min
